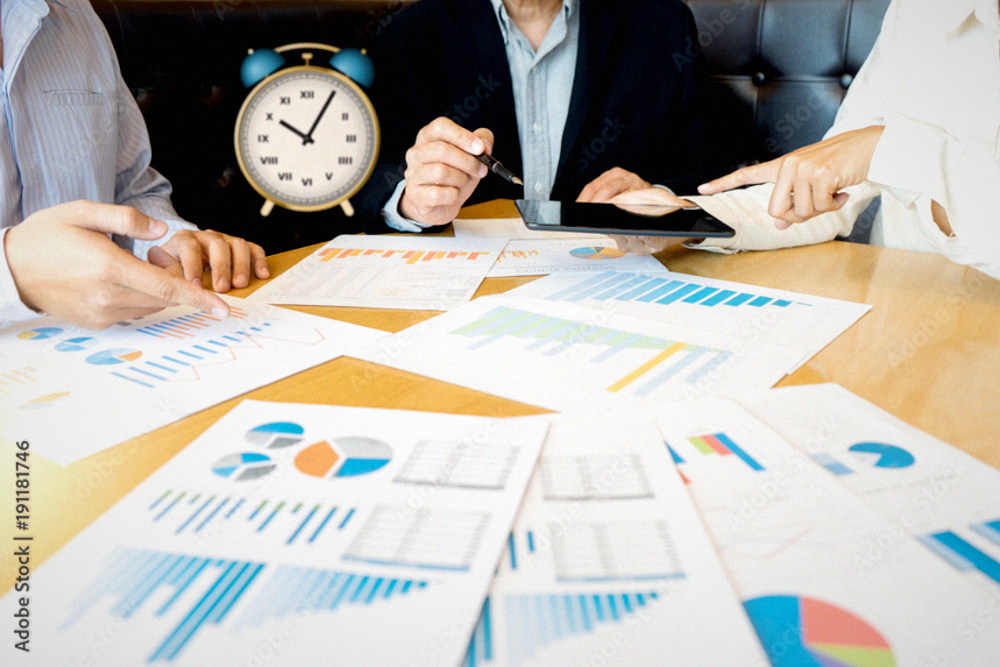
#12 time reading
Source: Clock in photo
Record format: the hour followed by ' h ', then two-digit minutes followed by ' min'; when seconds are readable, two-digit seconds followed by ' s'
10 h 05 min
